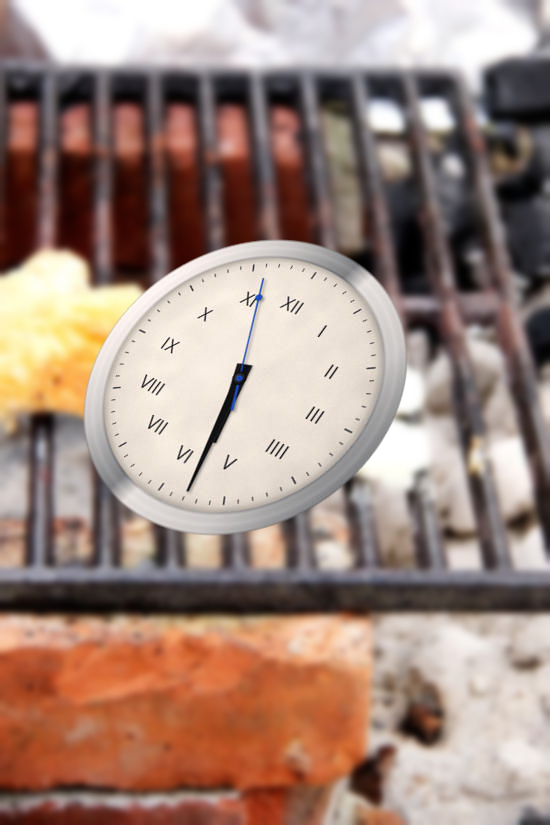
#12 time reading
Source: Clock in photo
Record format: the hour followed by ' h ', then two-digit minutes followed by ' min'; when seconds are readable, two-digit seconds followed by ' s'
5 h 27 min 56 s
